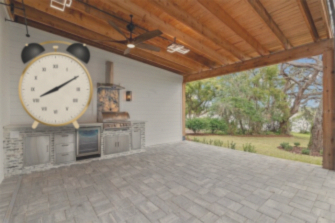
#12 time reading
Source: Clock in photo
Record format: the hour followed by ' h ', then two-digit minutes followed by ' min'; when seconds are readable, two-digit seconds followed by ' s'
8 h 10 min
